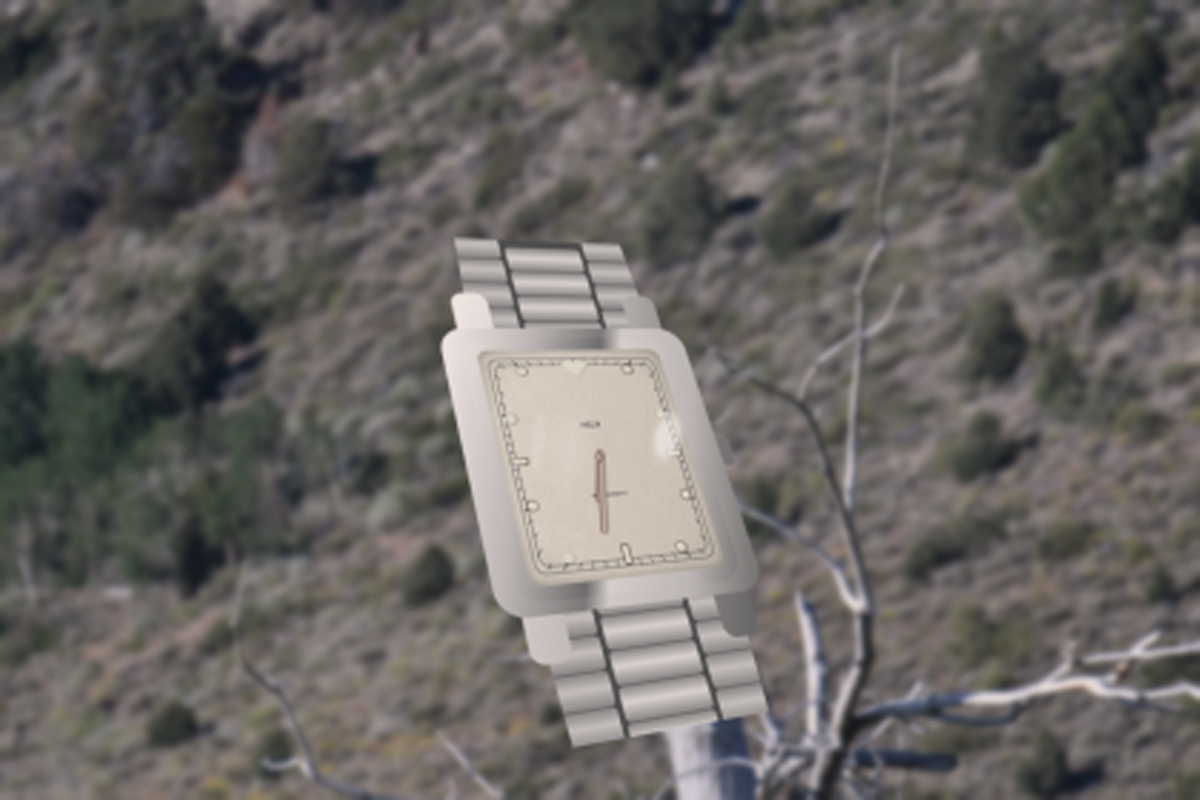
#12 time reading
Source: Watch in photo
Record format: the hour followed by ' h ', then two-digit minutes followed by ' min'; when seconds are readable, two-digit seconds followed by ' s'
6 h 32 min
